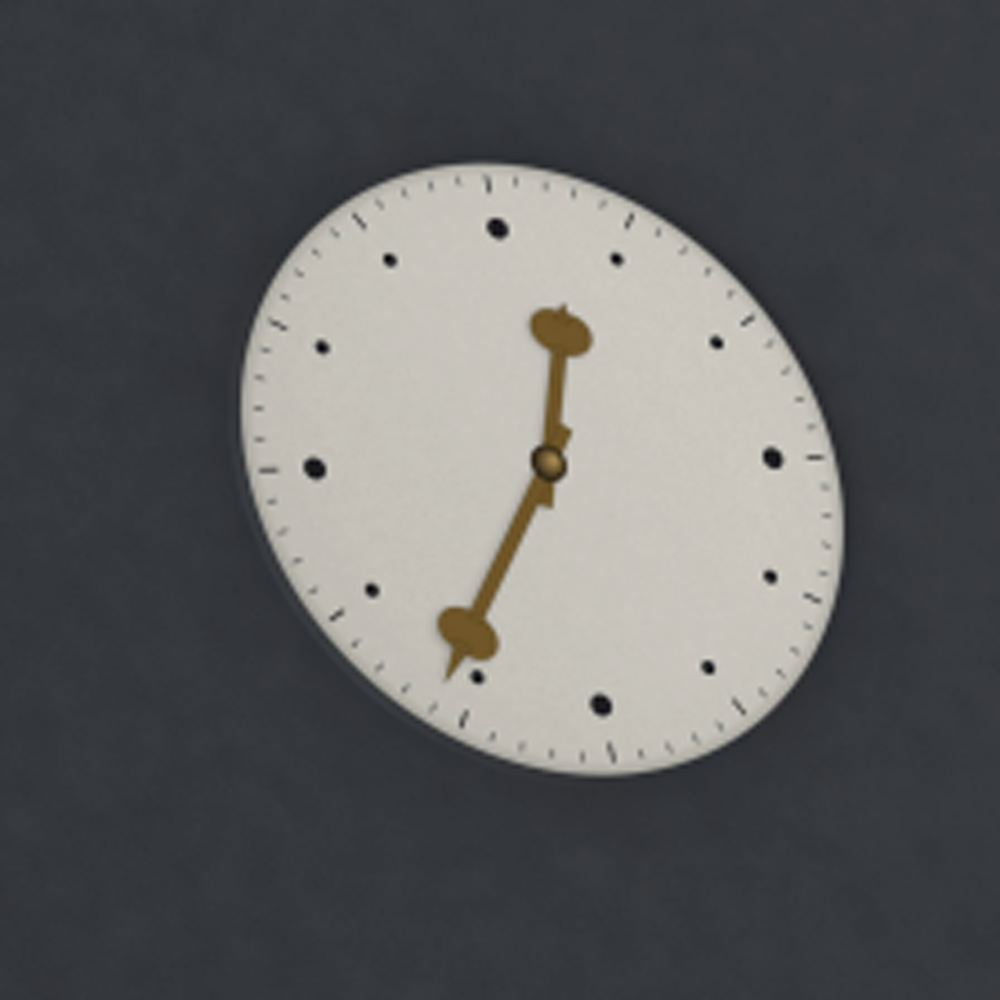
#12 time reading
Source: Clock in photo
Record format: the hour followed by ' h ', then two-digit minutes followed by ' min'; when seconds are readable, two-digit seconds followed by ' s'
12 h 36 min
